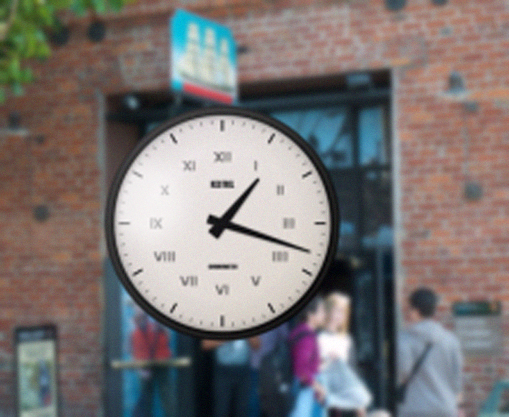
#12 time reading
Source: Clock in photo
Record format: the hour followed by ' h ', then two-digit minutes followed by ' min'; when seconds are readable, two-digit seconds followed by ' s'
1 h 18 min
